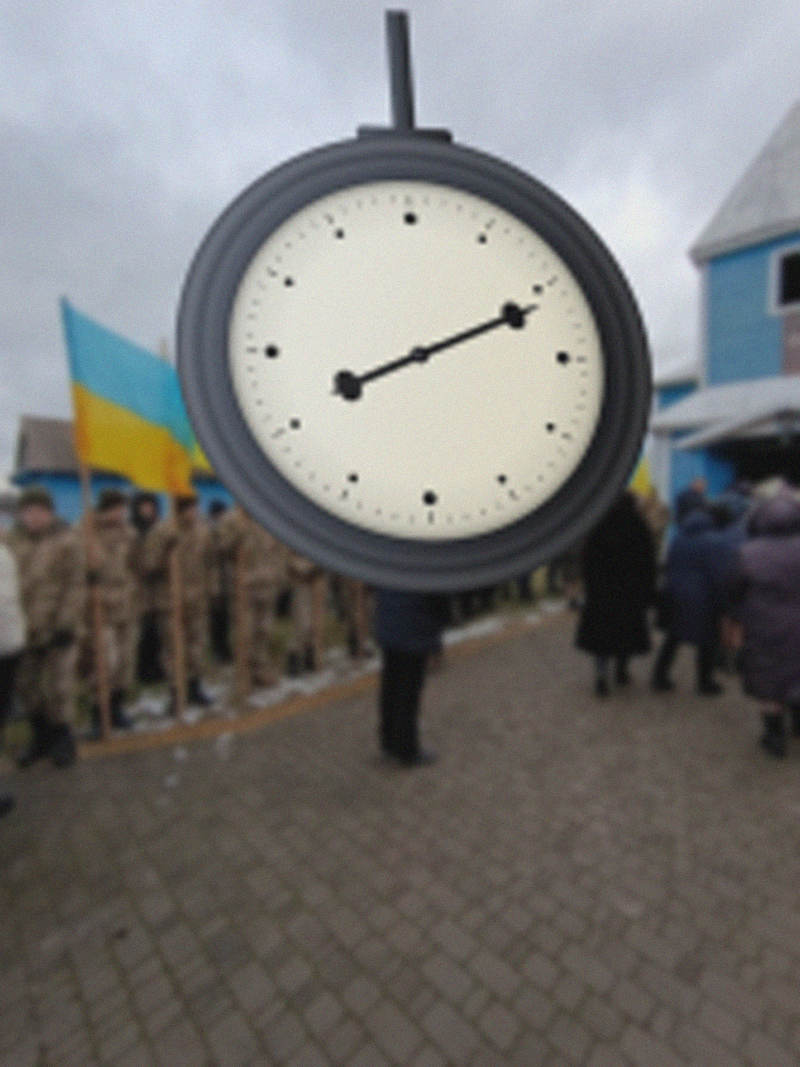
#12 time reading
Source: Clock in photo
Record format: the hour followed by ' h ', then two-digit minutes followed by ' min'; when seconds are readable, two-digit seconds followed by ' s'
8 h 11 min
